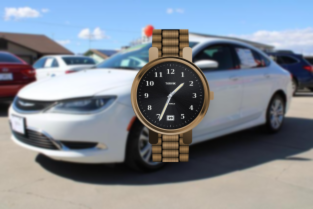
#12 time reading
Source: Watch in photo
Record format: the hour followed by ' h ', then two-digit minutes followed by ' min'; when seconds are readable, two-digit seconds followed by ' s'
1 h 34 min
